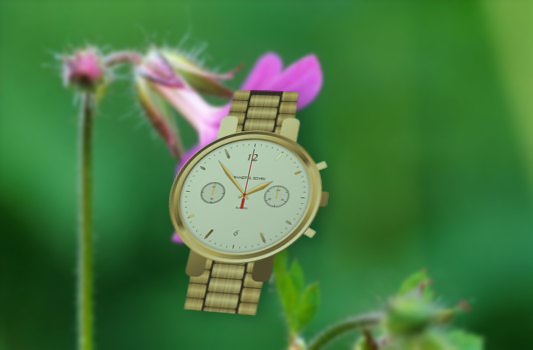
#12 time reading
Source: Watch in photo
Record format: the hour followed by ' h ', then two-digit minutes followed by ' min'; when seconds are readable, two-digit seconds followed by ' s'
1 h 53 min
